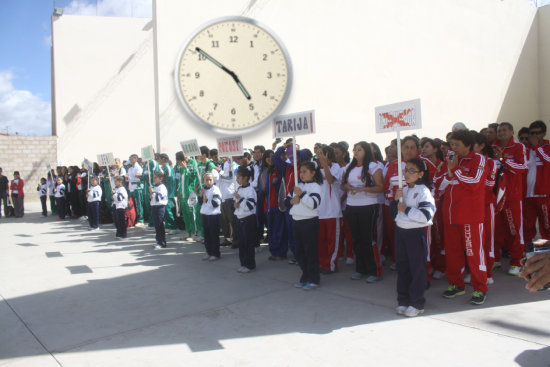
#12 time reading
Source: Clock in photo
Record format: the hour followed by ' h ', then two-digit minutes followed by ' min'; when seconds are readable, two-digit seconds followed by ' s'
4 h 51 min
